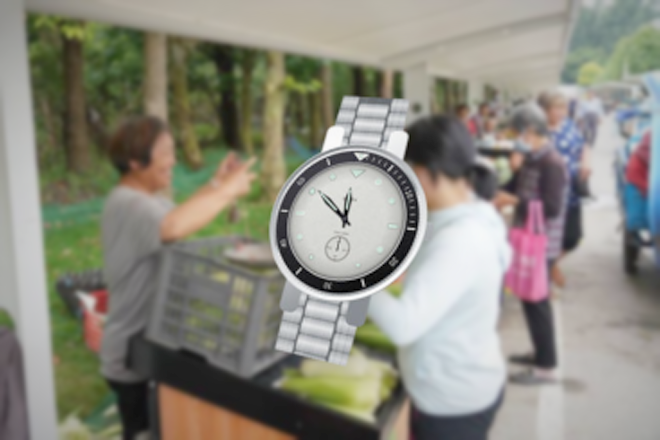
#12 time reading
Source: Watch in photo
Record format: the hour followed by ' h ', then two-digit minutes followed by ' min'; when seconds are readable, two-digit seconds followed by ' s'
11 h 51 min
